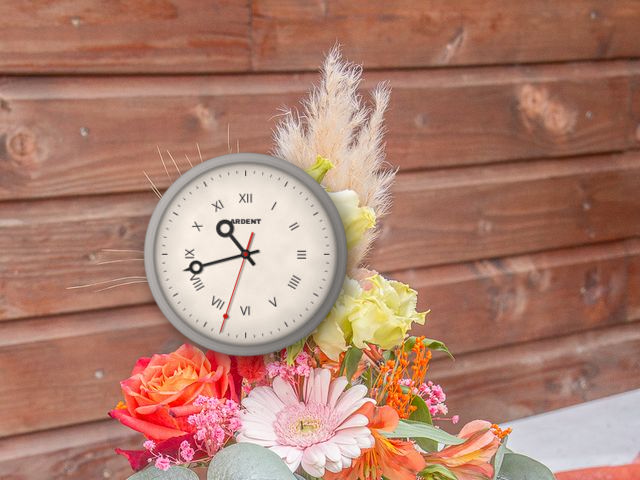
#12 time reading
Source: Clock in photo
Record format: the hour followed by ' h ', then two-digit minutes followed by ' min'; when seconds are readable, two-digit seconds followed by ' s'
10 h 42 min 33 s
